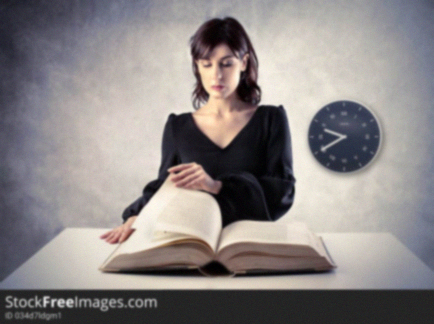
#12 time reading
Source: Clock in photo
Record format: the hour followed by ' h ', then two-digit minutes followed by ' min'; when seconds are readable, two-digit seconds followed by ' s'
9 h 40 min
